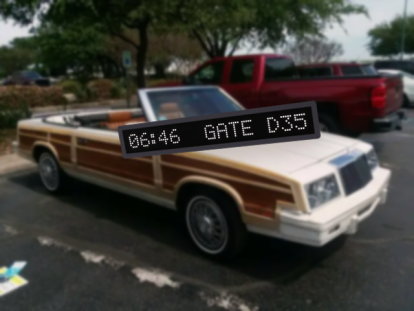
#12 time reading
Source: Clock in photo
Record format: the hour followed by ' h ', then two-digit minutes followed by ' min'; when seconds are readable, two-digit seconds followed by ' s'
6 h 46 min
